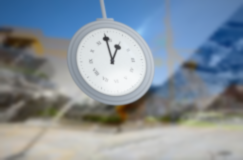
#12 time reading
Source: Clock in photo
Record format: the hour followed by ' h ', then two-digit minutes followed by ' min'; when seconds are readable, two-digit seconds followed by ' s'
12 h 59 min
